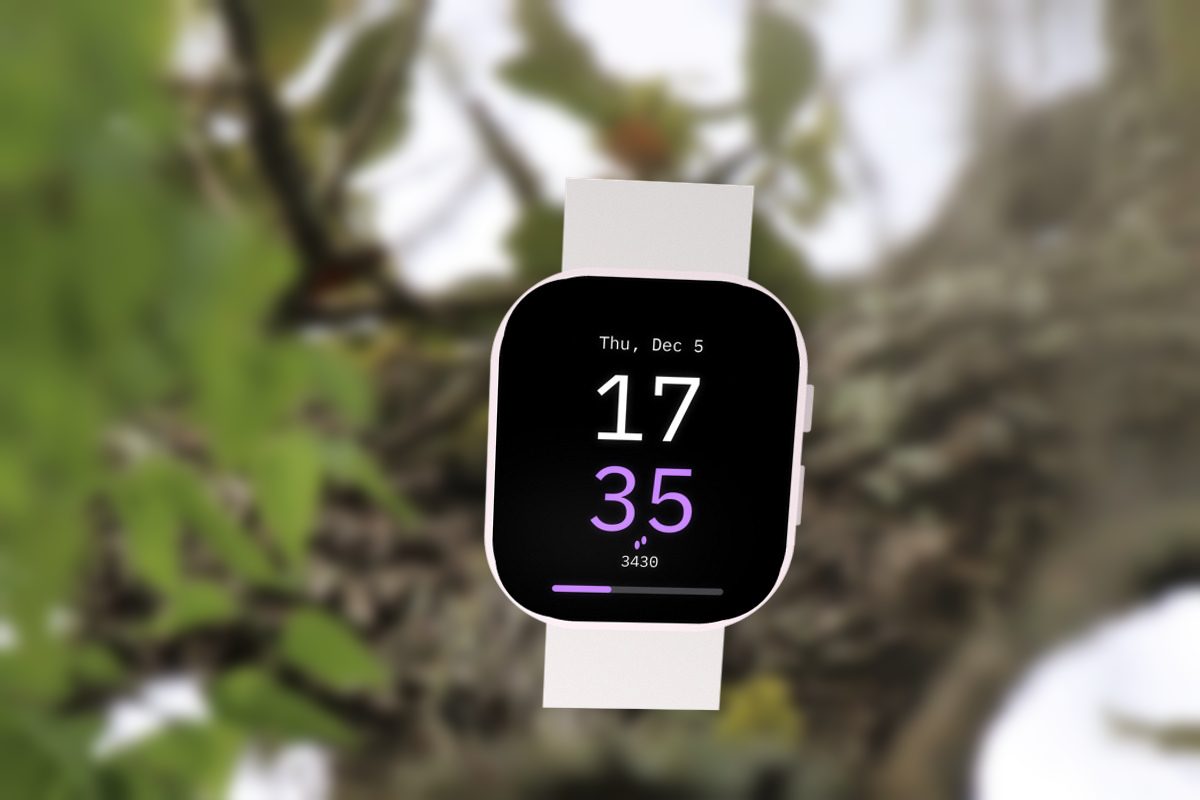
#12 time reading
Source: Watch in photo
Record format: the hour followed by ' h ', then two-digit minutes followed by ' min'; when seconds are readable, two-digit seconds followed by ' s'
17 h 35 min
